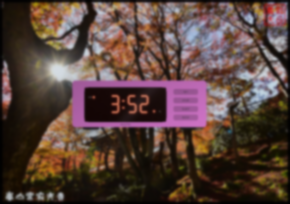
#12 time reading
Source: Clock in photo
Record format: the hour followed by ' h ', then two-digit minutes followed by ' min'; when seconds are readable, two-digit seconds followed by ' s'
3 h 52 min
